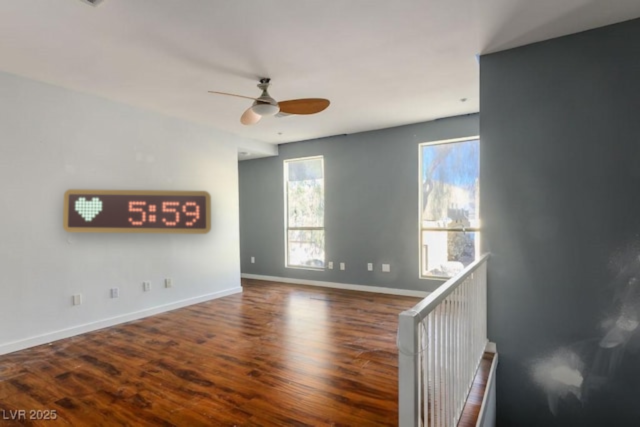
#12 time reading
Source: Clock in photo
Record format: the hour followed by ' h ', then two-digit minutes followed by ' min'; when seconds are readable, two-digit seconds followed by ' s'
5 h 59 min
